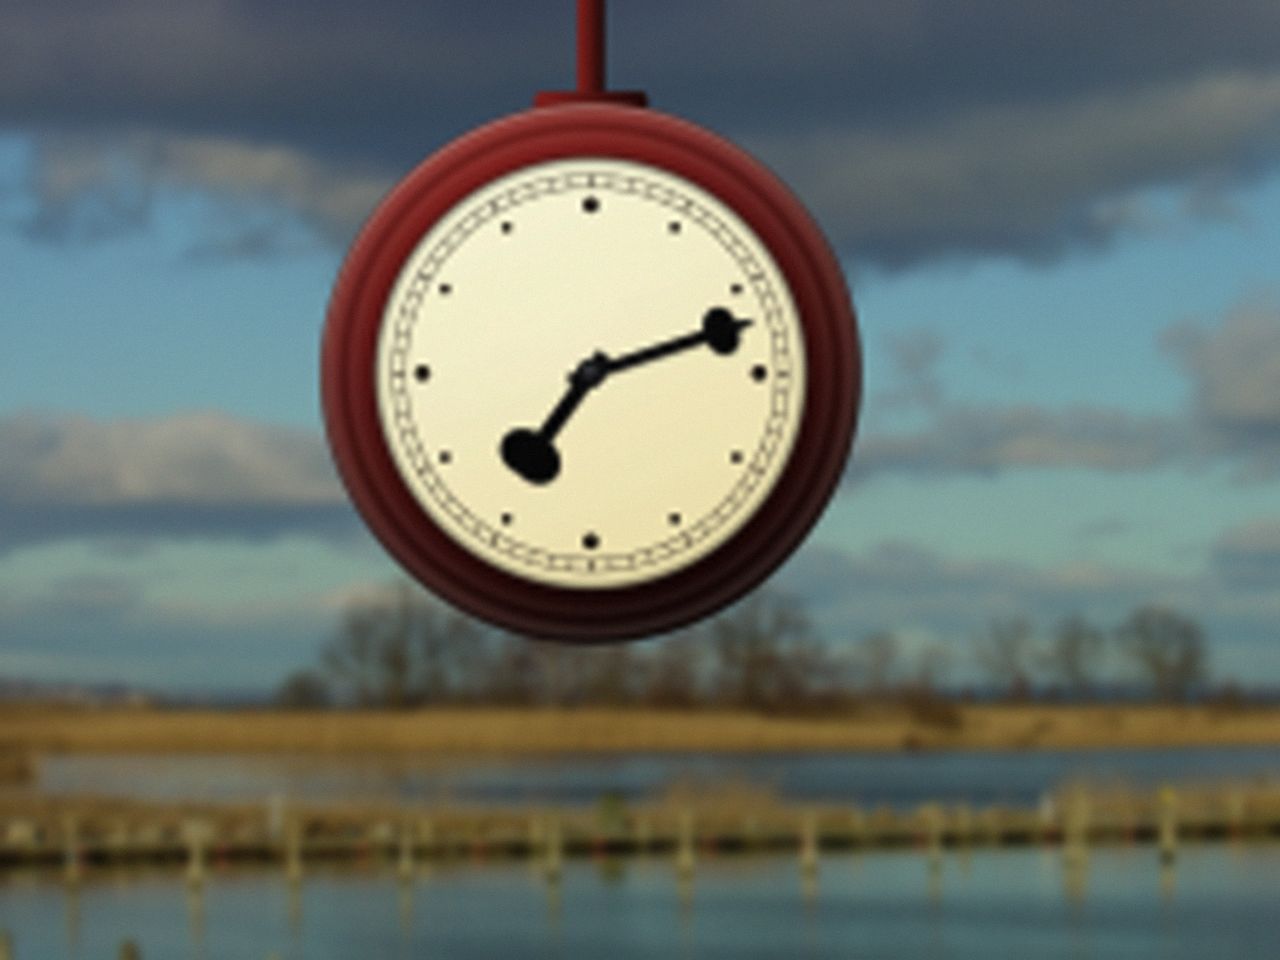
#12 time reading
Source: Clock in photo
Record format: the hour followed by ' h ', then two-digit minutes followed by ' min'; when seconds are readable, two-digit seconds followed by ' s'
7 h 12 min
